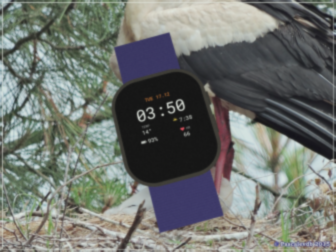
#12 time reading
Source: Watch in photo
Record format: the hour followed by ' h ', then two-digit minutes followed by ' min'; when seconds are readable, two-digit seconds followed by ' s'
3 h 50 min
